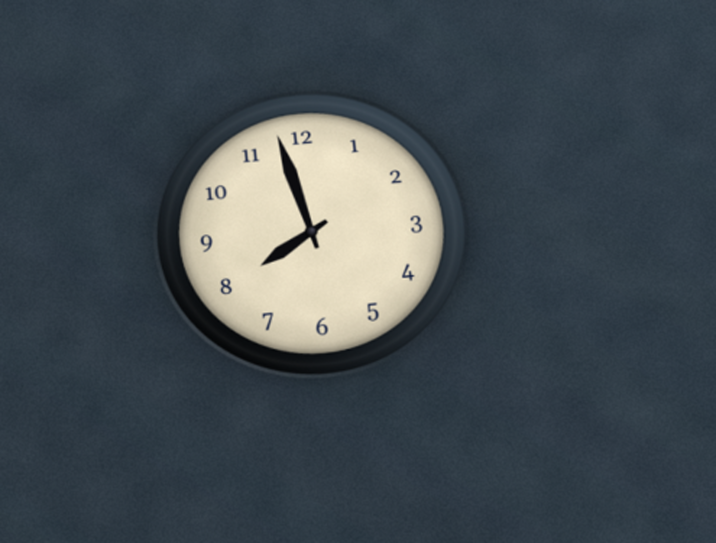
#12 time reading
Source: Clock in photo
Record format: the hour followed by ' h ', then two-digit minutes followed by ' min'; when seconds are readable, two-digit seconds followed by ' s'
7 h 58 min
